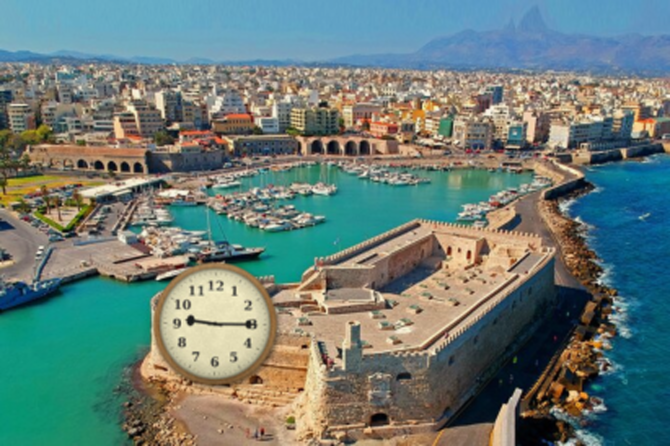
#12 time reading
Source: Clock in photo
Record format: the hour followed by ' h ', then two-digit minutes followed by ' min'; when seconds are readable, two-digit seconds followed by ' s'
9 h 15 min
